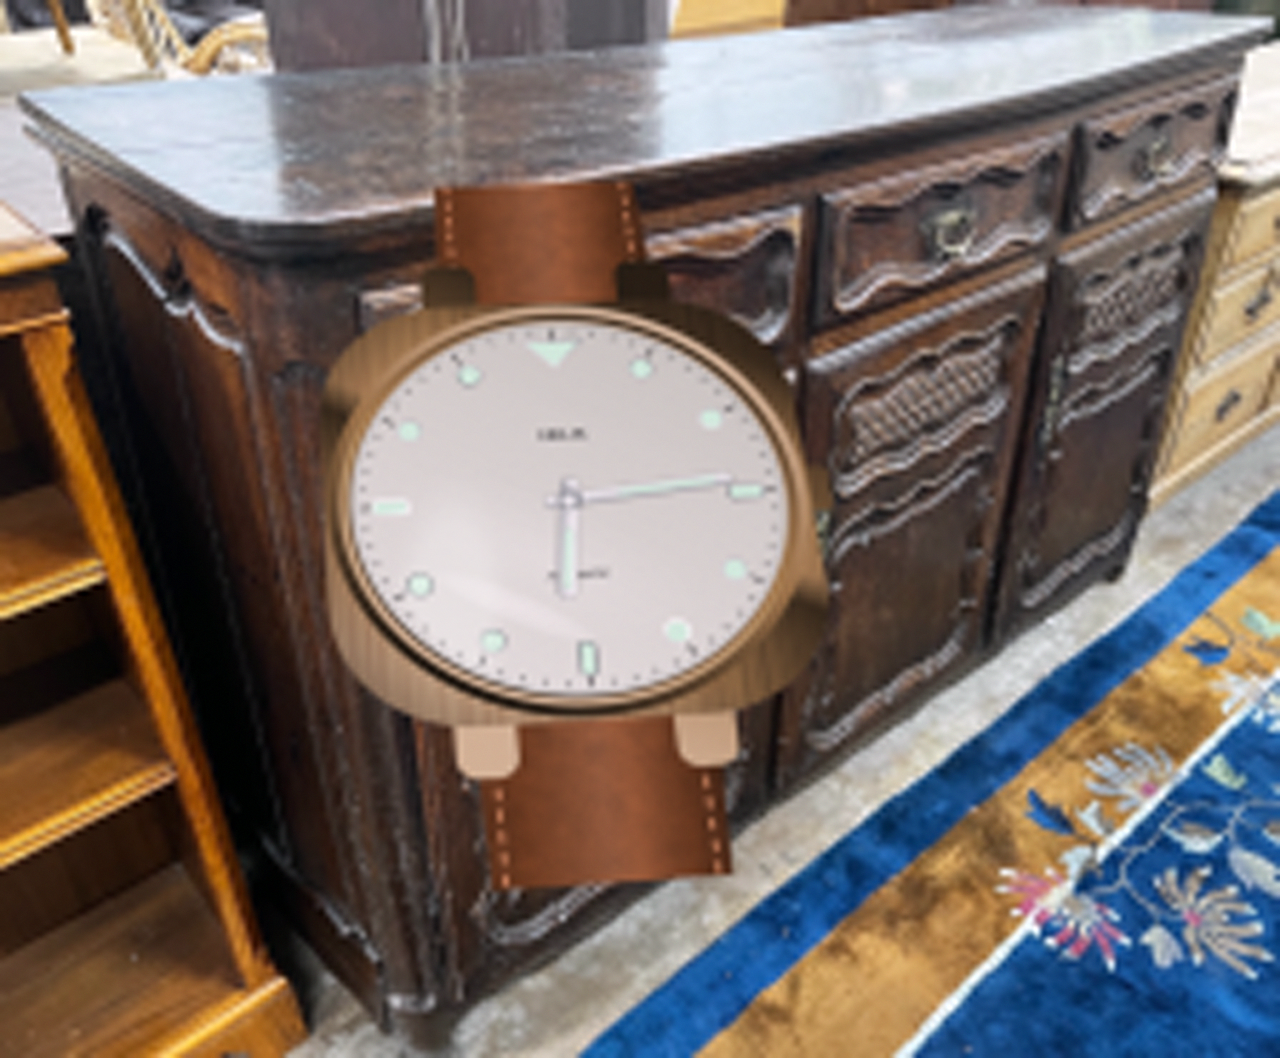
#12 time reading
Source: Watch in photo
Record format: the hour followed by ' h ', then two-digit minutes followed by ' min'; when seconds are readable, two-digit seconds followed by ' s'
6 h 14 min
